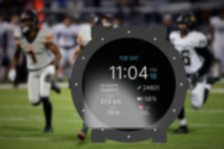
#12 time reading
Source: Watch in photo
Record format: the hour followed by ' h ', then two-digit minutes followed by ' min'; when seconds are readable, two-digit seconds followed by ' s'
11 h 04 min
